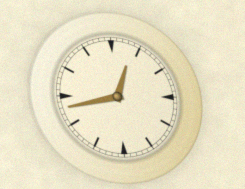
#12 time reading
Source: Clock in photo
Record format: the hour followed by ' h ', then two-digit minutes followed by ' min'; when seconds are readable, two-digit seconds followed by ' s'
12 h 43 min
